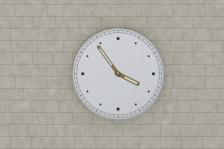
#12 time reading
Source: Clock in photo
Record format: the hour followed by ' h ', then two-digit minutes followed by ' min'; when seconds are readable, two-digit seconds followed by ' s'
3 h 54 min
